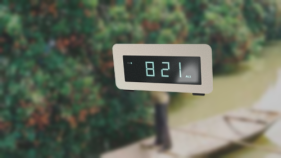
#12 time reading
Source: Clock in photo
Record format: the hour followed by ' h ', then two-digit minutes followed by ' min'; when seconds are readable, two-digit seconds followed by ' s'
8 h 21 min
